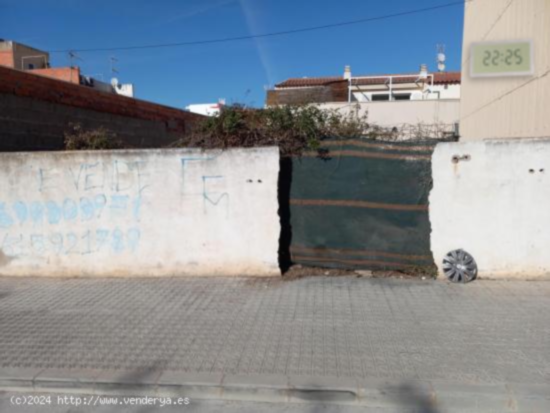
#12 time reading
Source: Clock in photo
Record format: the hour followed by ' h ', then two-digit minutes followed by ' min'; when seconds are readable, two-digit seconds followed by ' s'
22 h 25 min
